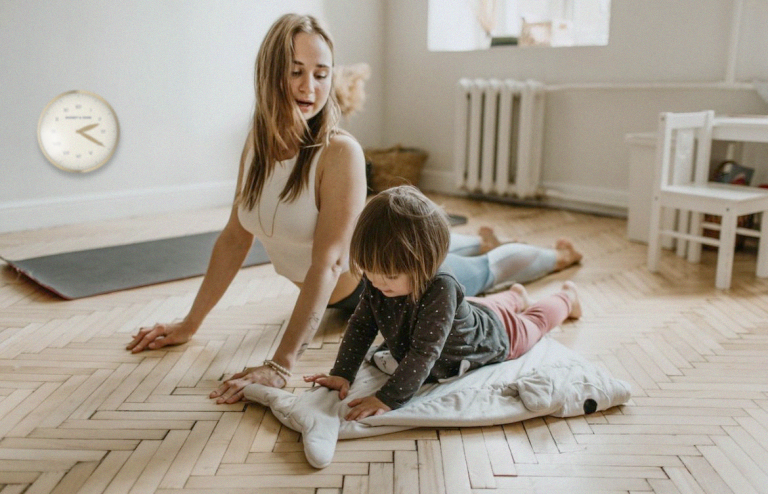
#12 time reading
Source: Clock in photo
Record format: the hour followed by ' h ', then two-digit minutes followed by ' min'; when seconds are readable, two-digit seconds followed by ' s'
2 h 20 min
